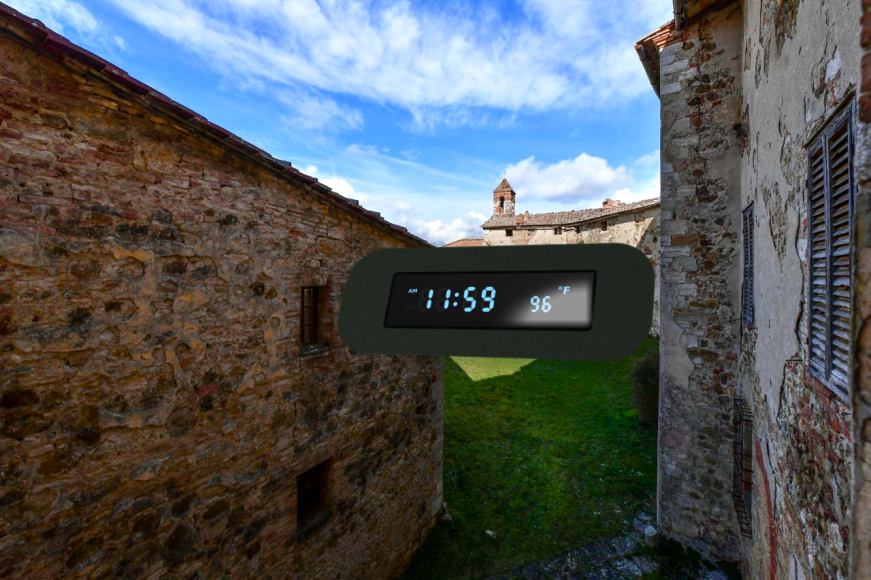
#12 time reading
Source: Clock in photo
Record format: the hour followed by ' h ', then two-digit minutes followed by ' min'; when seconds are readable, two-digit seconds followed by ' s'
11 h 59 min
